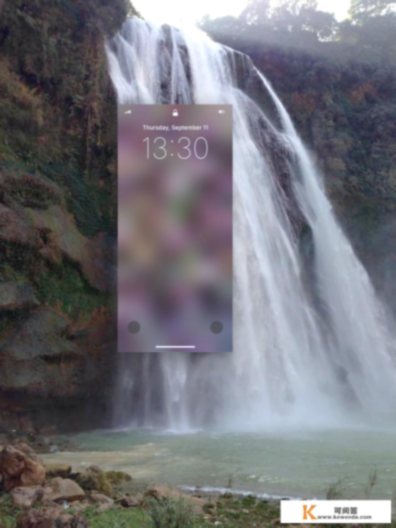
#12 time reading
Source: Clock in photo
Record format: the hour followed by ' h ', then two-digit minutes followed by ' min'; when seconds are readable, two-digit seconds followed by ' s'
13 h 30 min
